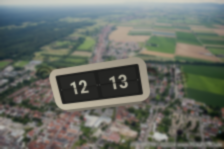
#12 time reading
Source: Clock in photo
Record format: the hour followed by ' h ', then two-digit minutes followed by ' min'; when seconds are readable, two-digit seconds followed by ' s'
12 h 13 min
